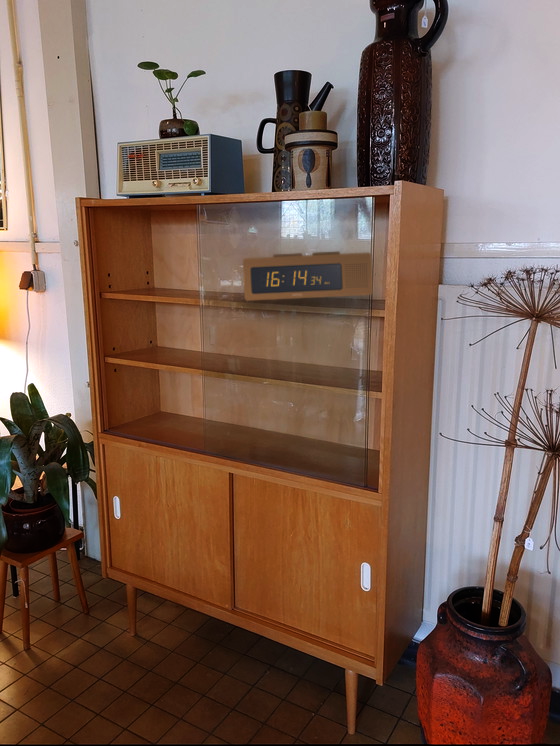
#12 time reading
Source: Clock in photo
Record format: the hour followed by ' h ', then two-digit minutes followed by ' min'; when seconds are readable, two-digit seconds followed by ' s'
16 h 14 min
